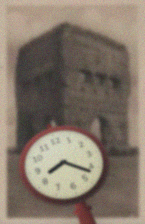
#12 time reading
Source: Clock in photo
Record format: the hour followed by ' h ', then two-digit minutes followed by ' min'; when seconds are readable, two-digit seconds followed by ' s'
8 h 22 min
